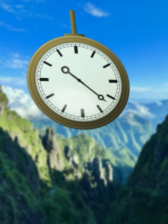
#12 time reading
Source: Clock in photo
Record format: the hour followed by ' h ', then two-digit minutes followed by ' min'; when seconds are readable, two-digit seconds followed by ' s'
10 h 22 min
